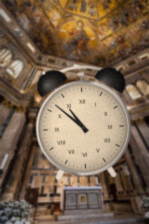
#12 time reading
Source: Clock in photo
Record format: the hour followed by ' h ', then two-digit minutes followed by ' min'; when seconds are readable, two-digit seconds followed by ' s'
10 h 52 min
